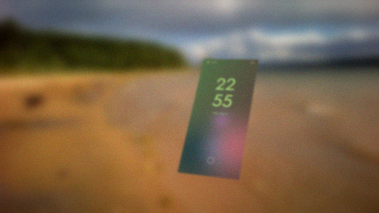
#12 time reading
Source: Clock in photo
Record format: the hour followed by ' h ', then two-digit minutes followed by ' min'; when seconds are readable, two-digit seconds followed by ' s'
22 h 55 min
